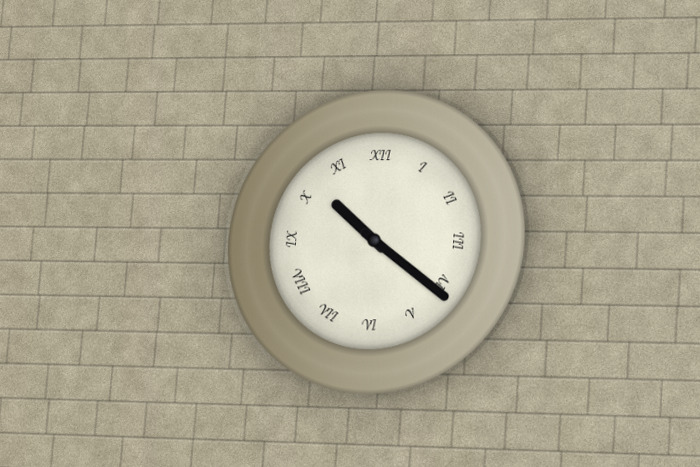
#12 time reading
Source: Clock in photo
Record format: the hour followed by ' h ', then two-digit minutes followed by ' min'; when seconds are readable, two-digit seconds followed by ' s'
10 h 21 min
